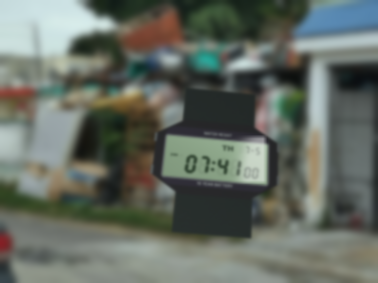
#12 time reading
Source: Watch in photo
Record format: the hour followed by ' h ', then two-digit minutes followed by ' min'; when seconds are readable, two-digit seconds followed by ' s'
7 h 41 min 00 s
